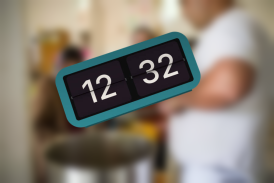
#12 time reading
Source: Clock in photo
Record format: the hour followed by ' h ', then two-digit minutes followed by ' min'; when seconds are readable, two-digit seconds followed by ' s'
12 h 32 min
